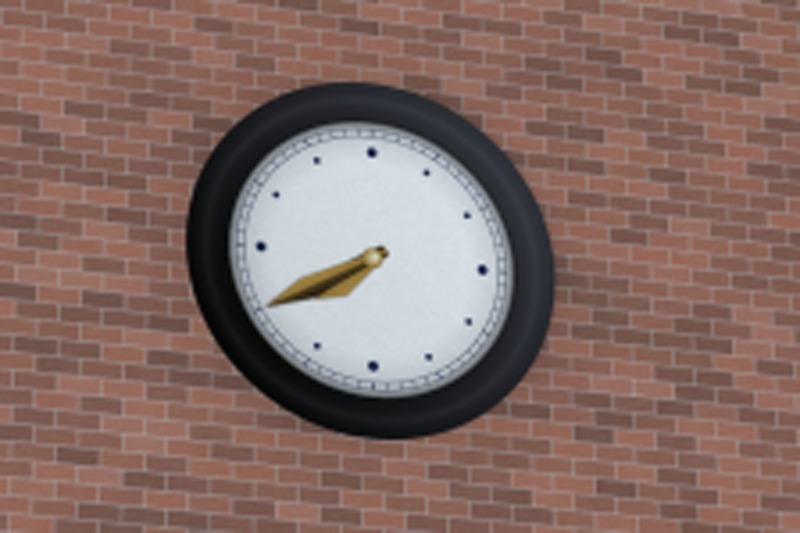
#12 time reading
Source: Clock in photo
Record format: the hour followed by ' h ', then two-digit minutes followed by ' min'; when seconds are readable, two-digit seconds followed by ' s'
7 h 40 min
